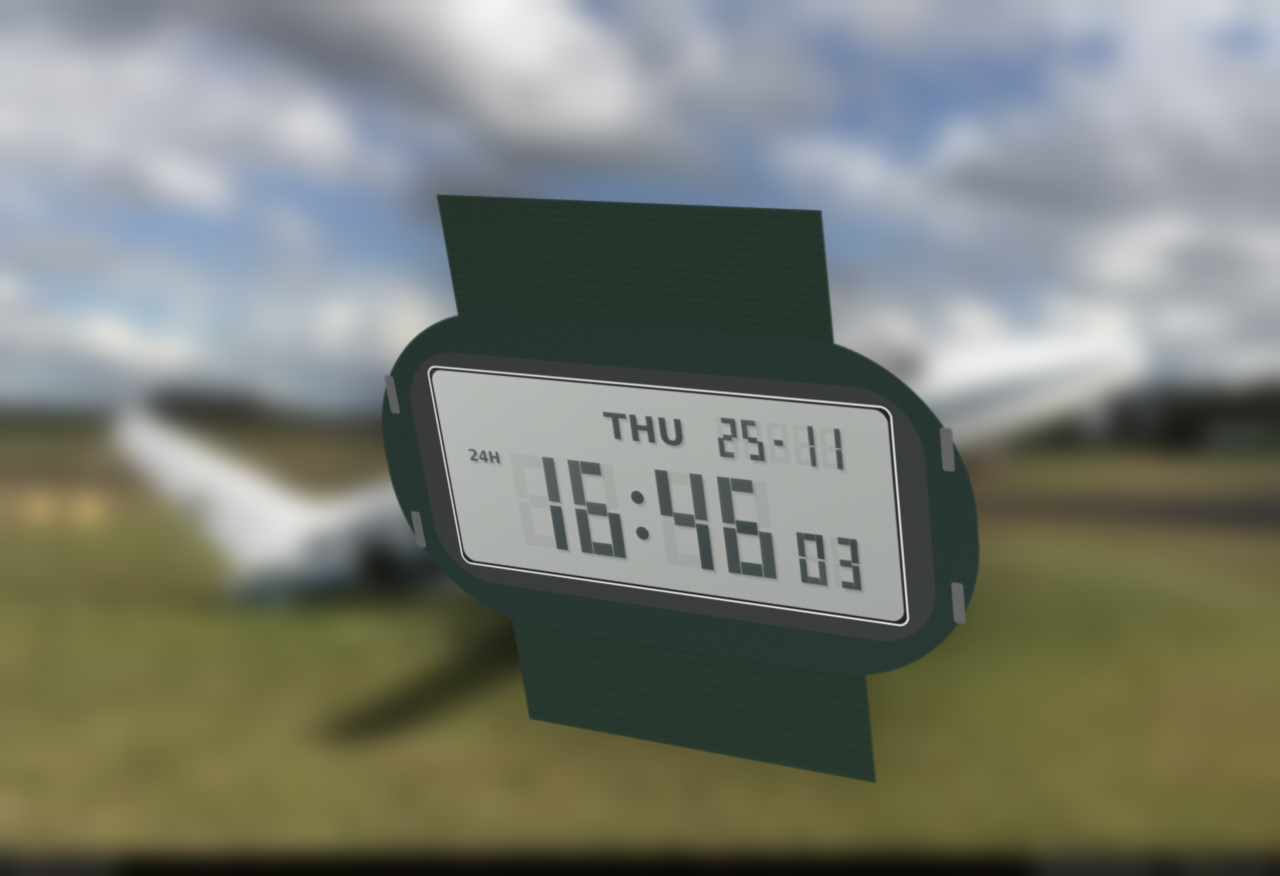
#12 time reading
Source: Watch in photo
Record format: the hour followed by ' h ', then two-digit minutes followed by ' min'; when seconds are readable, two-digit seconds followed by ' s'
16 h 46 min 03 s
